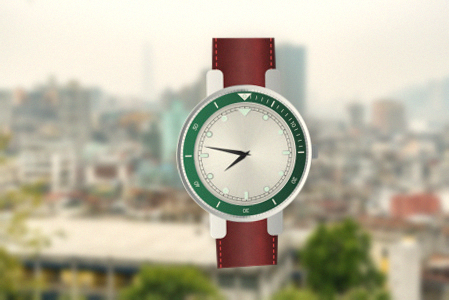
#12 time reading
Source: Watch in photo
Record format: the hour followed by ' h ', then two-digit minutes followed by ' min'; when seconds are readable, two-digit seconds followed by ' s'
7 h 47 min
